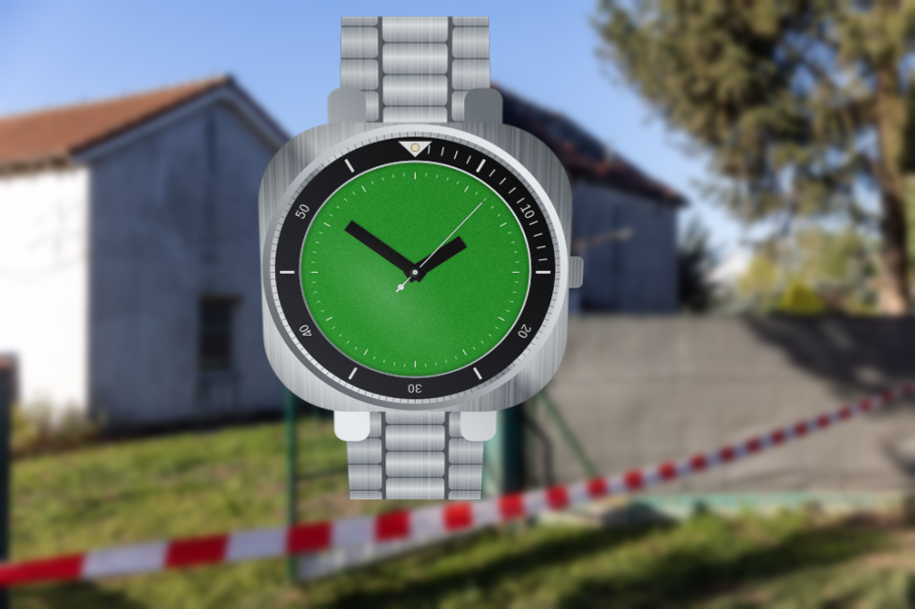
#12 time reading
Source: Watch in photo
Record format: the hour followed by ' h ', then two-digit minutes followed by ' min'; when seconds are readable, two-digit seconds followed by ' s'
1 h 51 min 07 s
